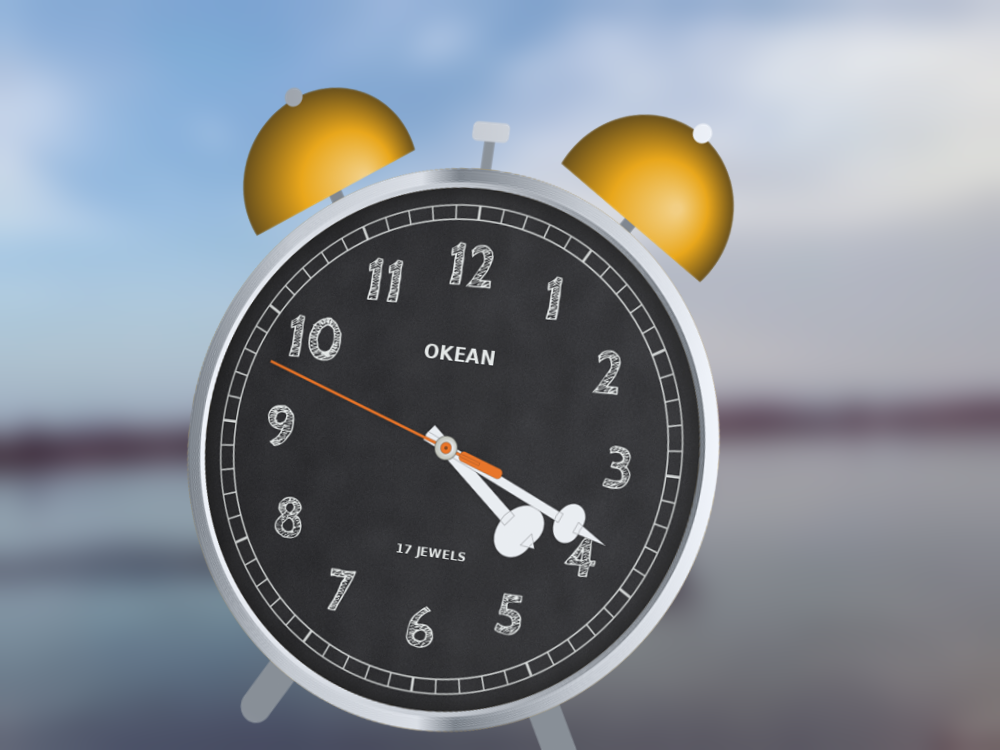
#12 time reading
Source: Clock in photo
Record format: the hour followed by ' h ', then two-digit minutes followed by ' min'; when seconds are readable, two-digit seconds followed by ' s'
4 h 18 min 48 s
